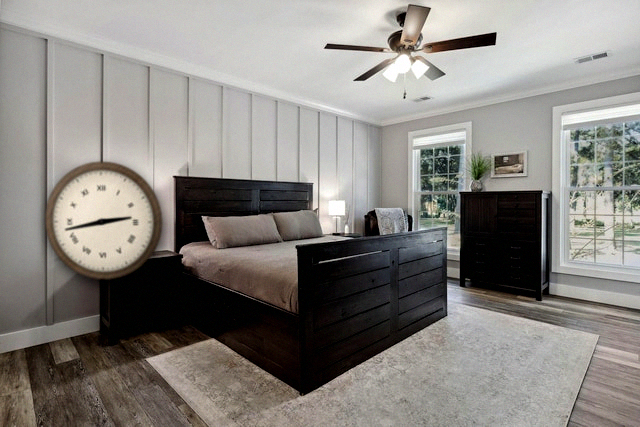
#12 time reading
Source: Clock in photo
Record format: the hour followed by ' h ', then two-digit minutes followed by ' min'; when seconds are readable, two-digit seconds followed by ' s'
2 h 43 min
